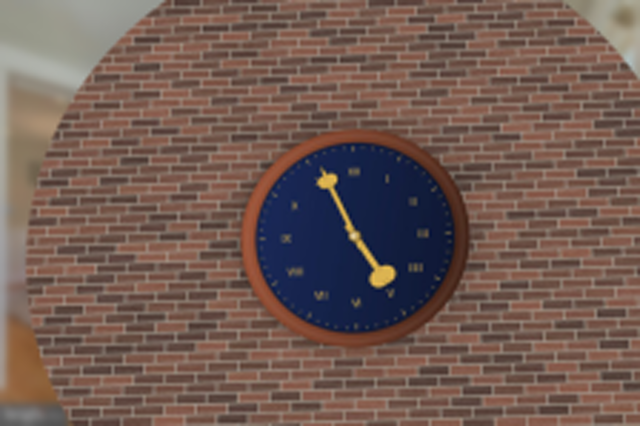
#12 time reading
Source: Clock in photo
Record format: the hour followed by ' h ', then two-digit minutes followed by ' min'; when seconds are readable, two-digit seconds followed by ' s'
4 h 56 min
